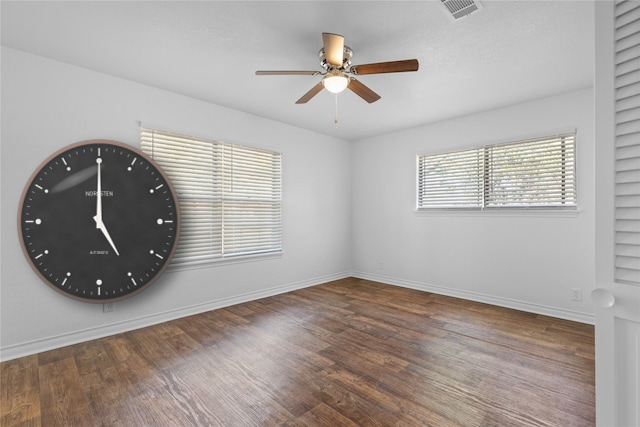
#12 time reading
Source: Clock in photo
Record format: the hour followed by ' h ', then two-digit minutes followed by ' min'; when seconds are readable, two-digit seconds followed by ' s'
5 h 00 min
